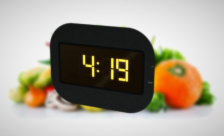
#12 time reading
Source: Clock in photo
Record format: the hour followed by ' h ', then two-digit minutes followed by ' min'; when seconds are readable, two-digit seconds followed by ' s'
4 h 19 min
